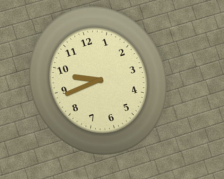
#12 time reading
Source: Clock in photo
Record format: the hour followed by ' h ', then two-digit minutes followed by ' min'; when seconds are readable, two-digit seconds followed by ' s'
9 h 44 min
